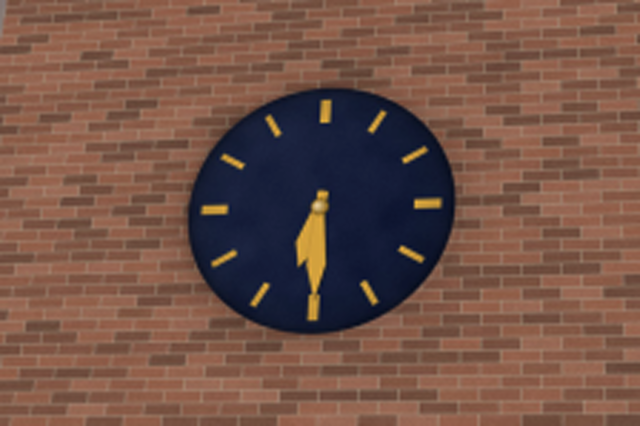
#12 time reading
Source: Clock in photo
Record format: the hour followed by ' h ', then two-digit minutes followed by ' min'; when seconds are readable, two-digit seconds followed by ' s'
6 h 30 min
